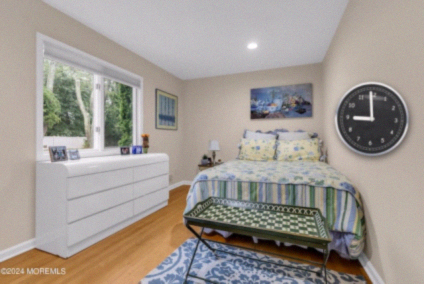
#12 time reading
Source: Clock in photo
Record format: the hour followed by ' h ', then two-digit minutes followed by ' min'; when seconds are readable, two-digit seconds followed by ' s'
8 h 59 min
